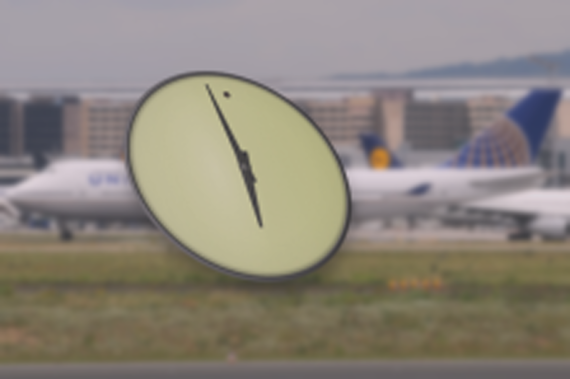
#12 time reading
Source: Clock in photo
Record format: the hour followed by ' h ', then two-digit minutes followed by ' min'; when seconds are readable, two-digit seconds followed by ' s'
5 h 58 min
